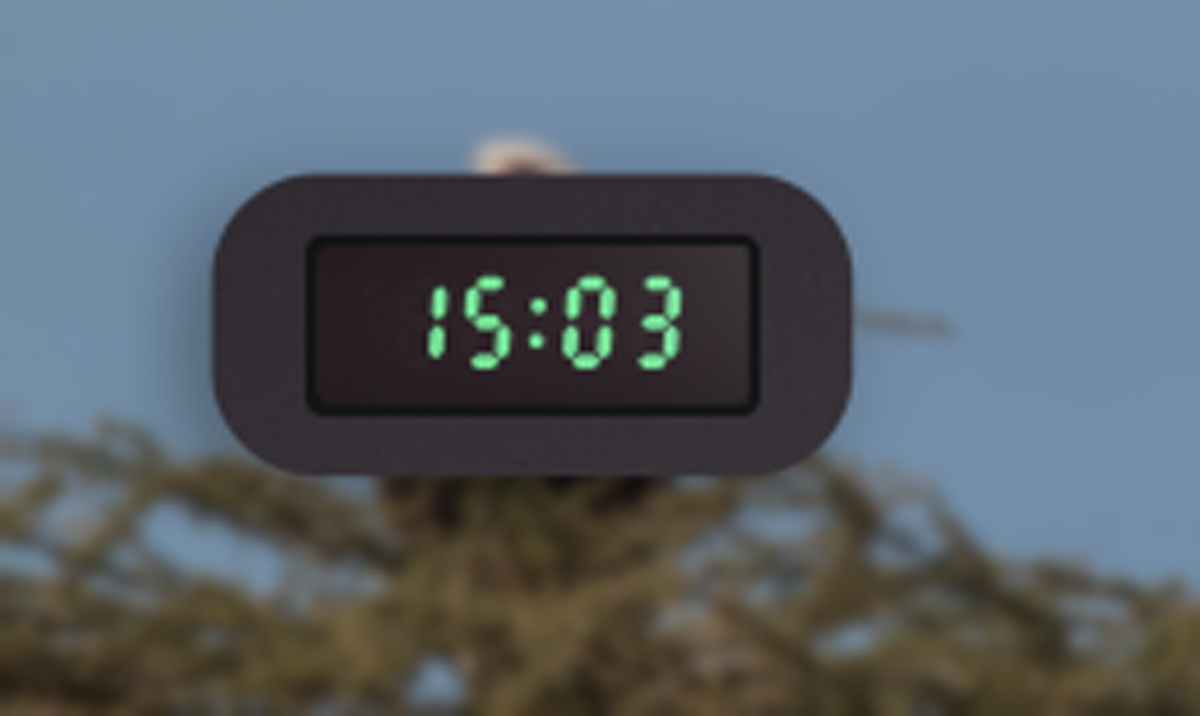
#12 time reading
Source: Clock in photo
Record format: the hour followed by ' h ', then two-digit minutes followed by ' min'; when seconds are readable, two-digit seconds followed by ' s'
15 h 03 min
